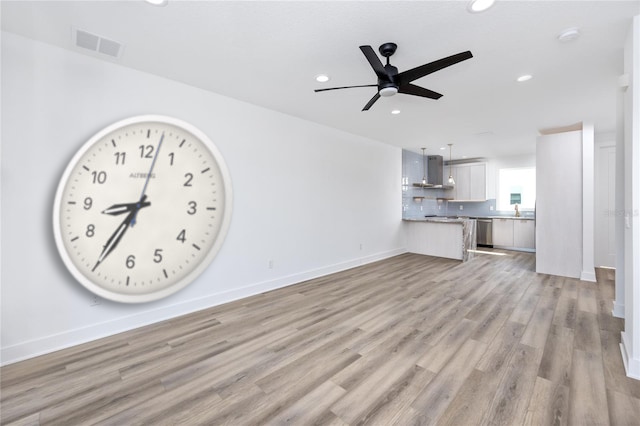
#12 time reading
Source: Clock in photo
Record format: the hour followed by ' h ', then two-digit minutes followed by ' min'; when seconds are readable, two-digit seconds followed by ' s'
8 h 35 min 02 s
